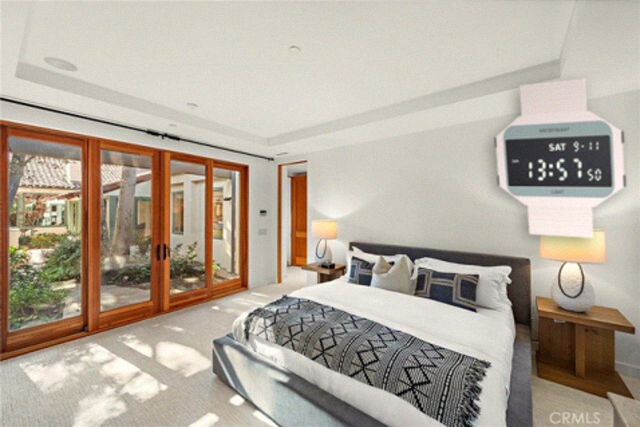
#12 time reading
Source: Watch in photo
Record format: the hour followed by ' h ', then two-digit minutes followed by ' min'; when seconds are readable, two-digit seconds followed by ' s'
13 h 57 min
